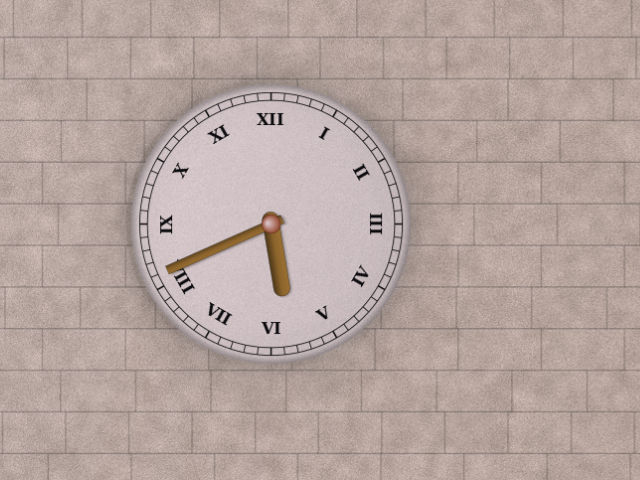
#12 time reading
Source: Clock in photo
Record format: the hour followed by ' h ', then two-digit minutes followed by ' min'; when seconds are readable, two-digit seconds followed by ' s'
5 h 41 min
